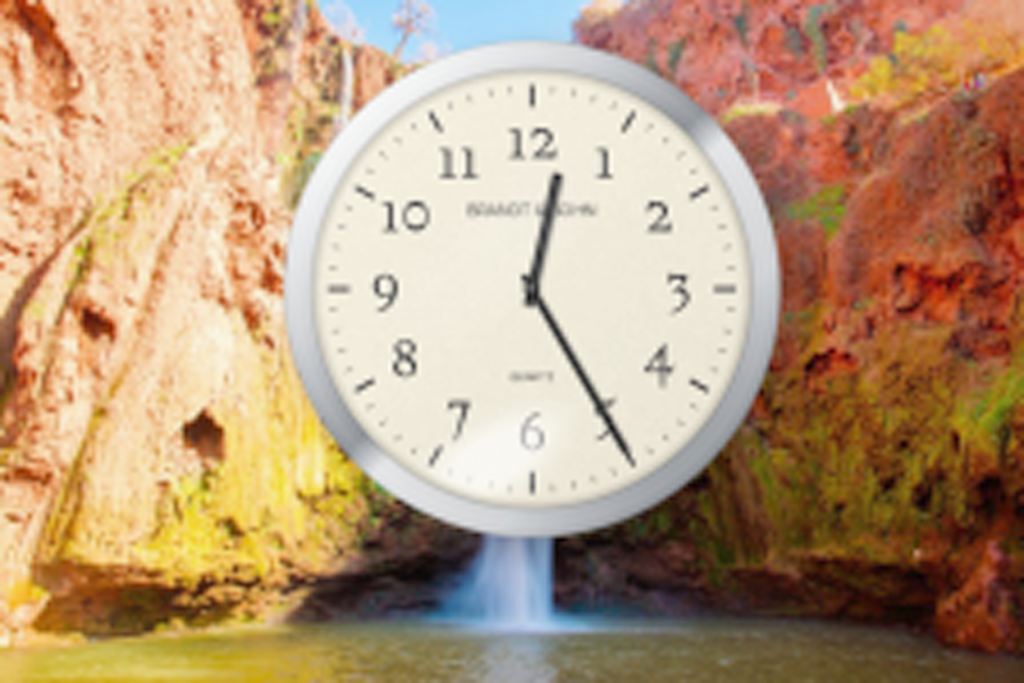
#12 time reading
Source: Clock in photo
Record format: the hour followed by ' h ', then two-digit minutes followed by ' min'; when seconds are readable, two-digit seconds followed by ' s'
12 h 25 min
